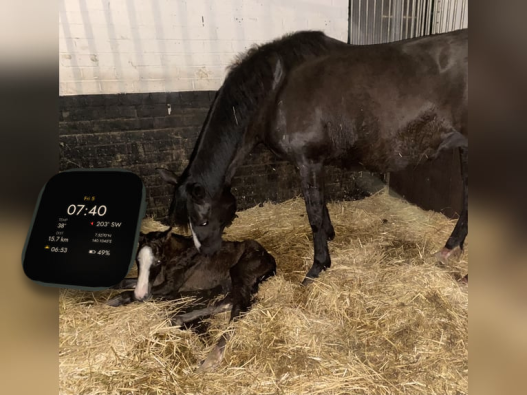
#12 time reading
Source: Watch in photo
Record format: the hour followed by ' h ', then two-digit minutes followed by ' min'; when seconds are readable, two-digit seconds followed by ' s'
7 h 40 min
